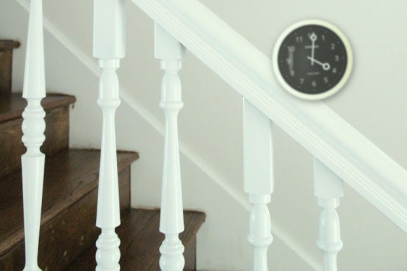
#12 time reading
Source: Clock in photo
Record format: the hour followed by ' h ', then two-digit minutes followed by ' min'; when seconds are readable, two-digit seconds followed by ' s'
4 h 01 min
